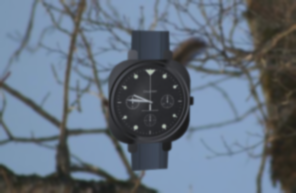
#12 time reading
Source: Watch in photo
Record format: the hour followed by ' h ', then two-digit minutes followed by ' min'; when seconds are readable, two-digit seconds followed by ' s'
9 h 46 min
